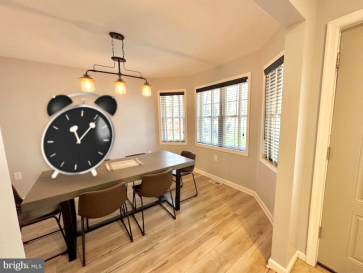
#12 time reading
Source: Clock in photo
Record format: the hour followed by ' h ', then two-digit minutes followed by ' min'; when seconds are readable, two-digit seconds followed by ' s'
11 h 06 min
